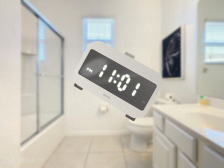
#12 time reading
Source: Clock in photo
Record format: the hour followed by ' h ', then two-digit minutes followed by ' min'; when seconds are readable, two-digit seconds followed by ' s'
11 h 01 min
